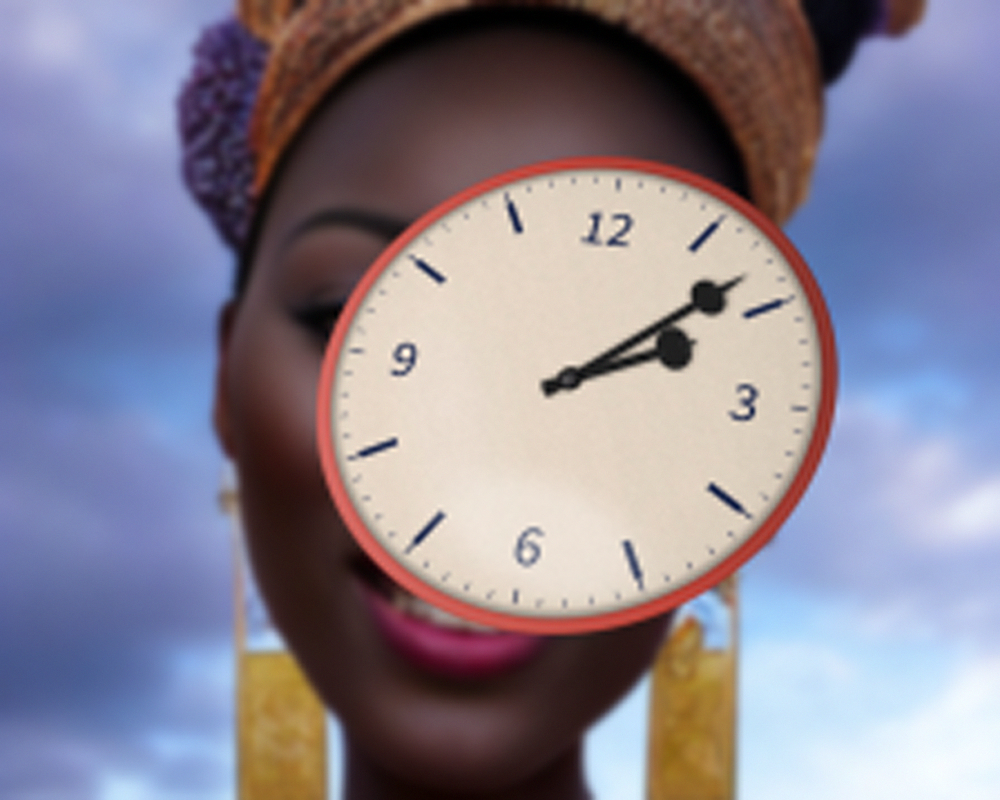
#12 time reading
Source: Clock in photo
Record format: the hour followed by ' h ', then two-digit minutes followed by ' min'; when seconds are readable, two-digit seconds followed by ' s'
2 h 08 min
